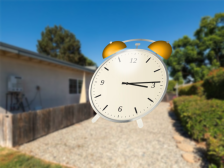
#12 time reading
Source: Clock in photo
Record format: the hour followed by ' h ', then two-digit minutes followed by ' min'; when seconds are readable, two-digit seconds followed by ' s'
3 h 14 min
